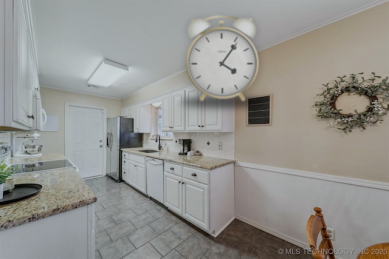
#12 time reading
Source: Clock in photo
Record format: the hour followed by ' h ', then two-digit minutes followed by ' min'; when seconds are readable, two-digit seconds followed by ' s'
4 h 06 min
